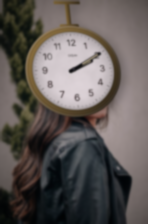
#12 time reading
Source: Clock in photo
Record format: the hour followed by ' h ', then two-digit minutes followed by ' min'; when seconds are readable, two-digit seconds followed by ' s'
2 h 10 min
